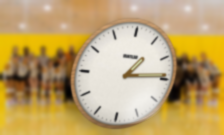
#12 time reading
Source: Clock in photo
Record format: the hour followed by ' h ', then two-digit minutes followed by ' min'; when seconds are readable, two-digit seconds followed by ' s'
1 h 14 min
